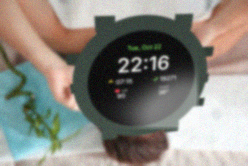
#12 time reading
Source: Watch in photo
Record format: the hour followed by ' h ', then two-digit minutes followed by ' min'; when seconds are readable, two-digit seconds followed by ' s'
22 h 16 min
